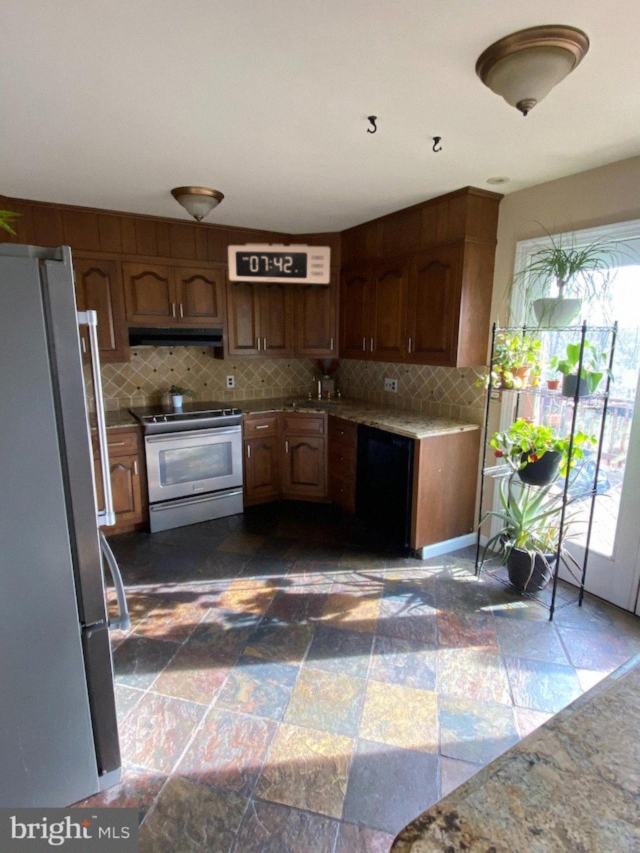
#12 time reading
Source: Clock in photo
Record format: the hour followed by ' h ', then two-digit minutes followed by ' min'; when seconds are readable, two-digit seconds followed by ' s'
7 h 42 min
